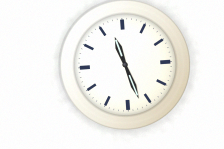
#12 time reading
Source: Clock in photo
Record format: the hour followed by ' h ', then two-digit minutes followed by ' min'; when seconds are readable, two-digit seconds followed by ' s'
11 h 27 min
